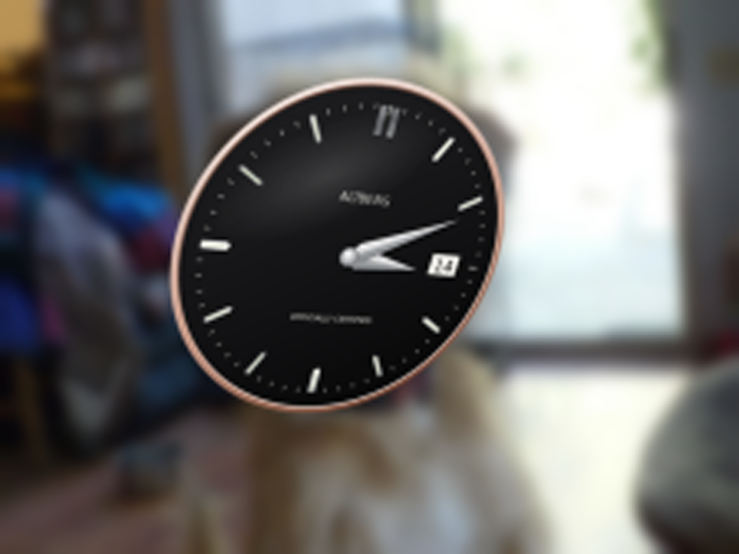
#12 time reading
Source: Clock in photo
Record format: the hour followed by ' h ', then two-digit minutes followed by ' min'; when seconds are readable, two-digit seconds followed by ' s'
3 h 11 min
